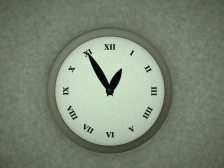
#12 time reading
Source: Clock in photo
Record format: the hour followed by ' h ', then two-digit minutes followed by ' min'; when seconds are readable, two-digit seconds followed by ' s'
12 h 55 min
